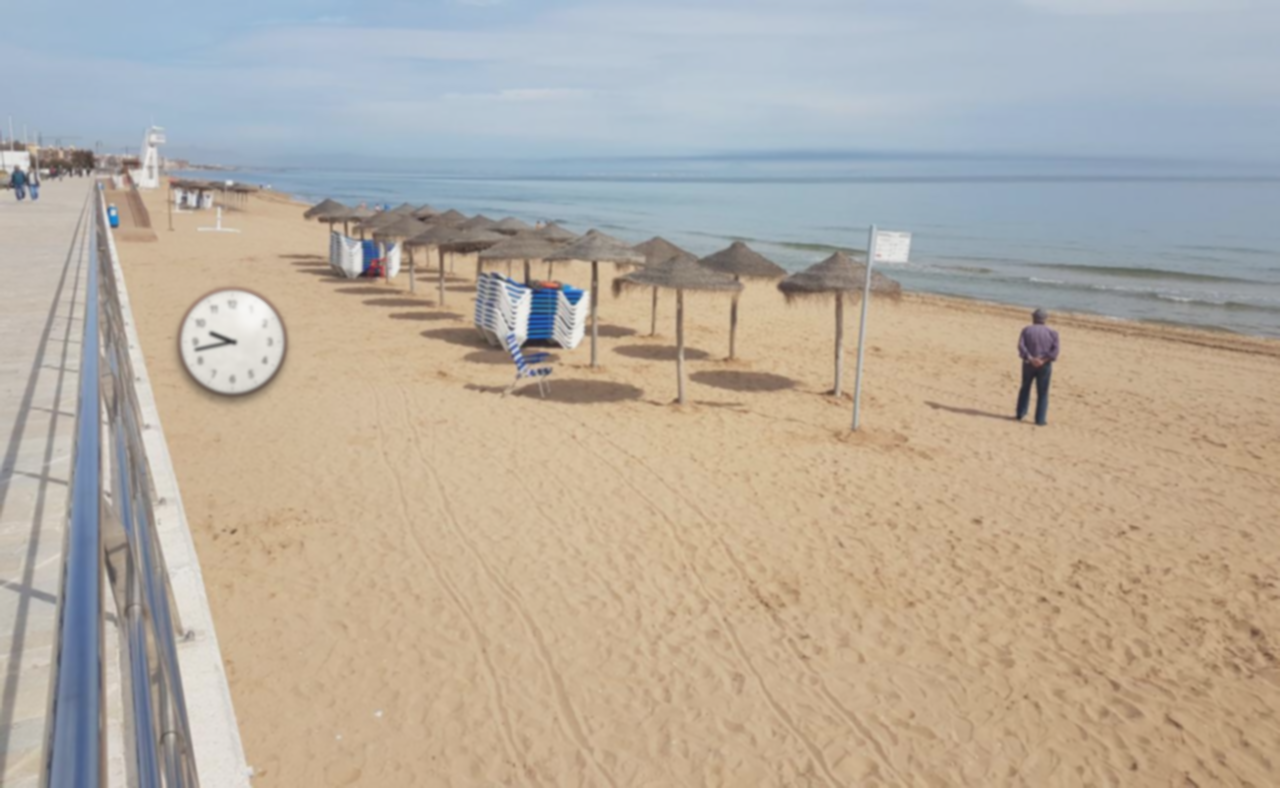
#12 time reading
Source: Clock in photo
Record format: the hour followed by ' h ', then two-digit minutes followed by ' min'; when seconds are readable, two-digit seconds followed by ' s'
9 h 43 min
